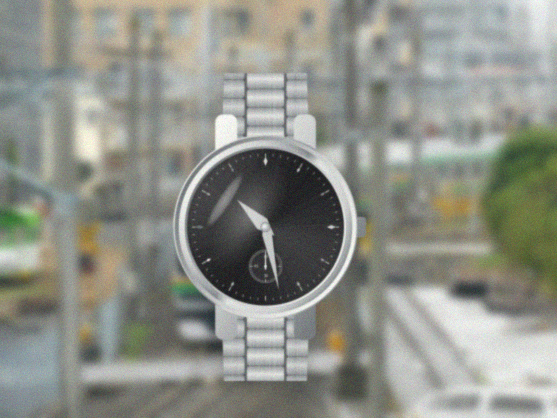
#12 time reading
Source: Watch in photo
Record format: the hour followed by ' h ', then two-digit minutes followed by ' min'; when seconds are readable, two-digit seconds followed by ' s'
10 h 28 min
